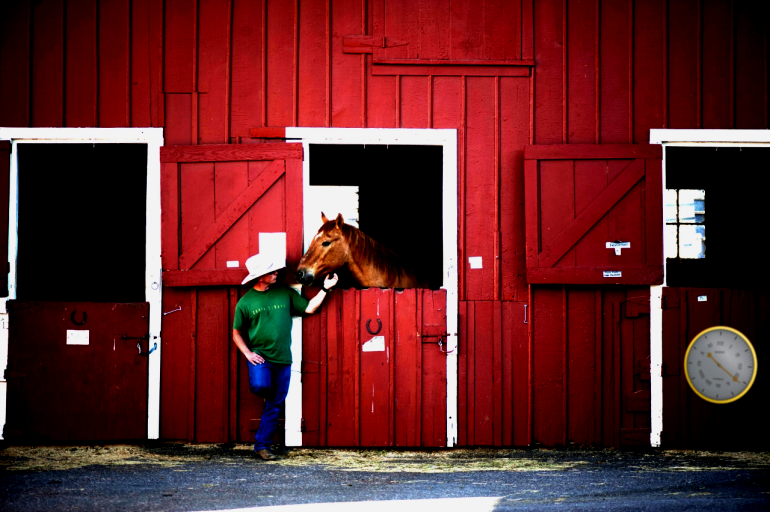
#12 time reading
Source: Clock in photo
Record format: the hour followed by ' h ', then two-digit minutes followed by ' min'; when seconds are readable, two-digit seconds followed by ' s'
10 h 21 min
